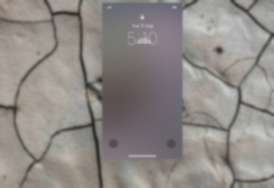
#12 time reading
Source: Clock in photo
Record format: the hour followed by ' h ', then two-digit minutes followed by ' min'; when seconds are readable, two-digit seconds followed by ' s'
5 h 10 min
